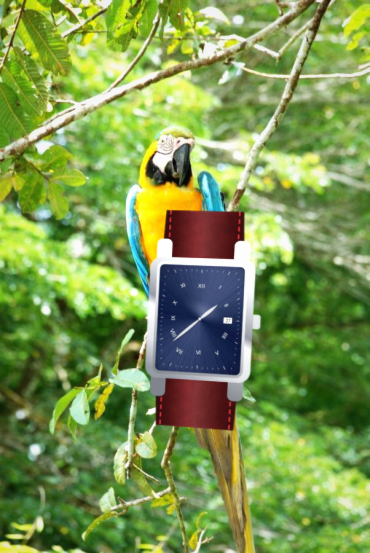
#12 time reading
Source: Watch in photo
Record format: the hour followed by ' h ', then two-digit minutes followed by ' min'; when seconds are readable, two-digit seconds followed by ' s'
1 h 38 min
